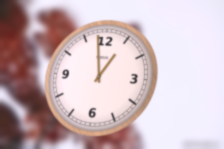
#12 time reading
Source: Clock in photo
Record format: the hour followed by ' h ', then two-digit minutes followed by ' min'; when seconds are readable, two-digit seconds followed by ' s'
12 h 58 min
